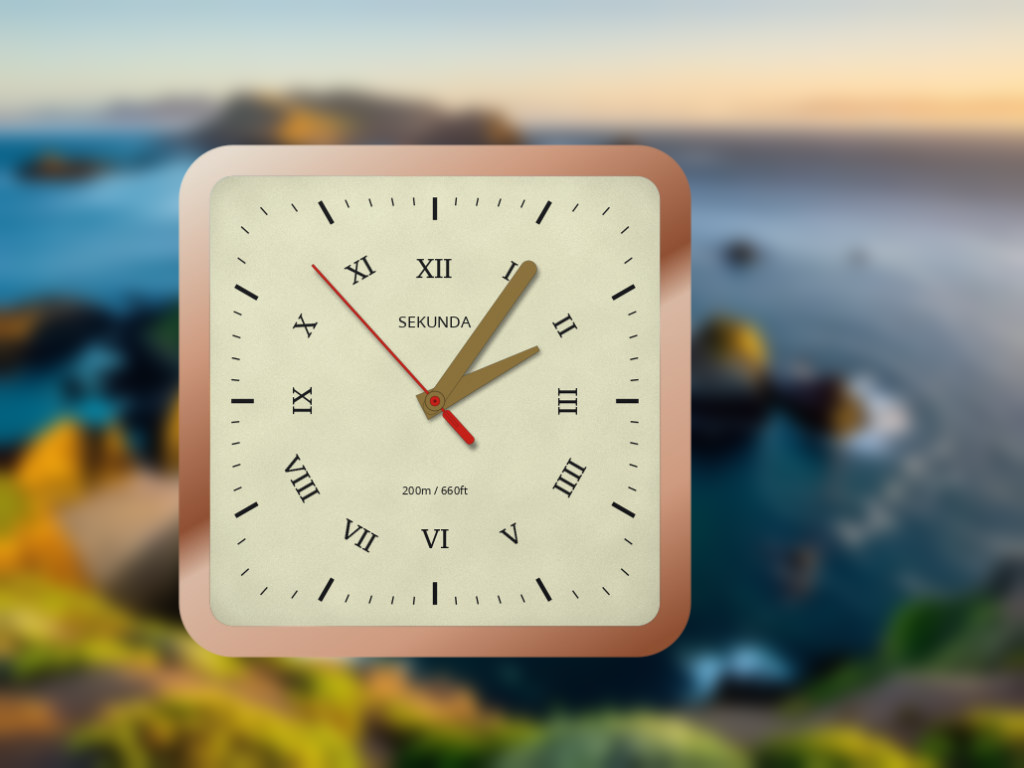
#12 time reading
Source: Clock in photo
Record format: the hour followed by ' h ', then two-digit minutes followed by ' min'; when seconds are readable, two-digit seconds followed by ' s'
2 h 05 min 53 s
